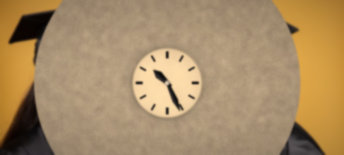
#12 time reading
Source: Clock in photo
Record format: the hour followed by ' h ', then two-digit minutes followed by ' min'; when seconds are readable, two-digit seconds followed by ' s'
10 h 26 min
